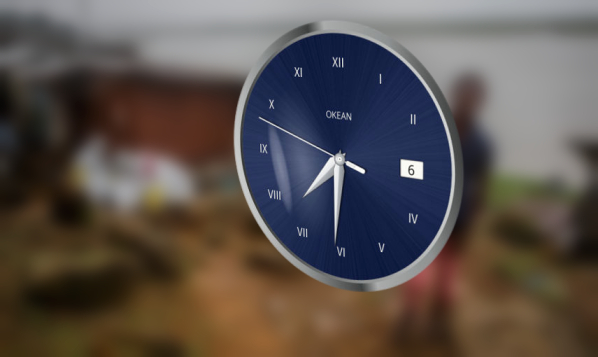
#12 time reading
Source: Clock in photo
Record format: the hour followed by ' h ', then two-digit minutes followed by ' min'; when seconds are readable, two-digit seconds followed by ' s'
7 h 30 min 48 s
